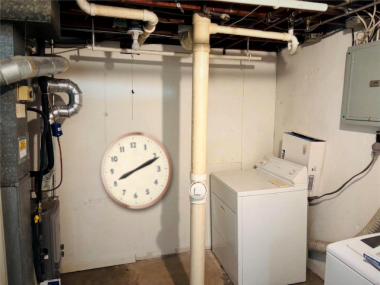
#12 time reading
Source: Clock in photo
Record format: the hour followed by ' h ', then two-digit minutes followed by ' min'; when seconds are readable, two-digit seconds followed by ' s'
8 h 11 min
